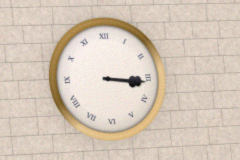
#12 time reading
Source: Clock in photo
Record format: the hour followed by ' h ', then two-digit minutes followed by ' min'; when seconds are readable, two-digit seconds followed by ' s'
3 h 16 min
